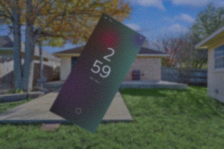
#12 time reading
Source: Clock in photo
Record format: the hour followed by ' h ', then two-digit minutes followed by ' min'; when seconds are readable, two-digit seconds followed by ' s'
2 h 59 min
